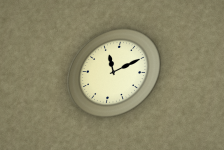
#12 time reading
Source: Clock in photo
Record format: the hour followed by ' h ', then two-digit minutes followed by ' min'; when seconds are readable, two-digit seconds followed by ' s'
11 h 10 min
